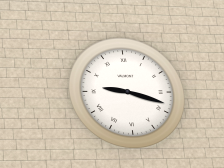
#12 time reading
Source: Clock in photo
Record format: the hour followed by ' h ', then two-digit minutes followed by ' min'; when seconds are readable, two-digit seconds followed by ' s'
9 h 18 min
